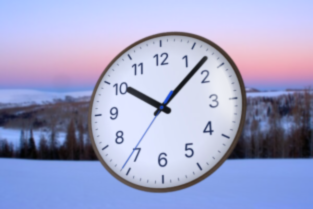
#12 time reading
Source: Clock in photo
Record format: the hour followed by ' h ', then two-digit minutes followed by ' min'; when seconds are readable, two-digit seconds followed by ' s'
10 h 07 min 36 s
